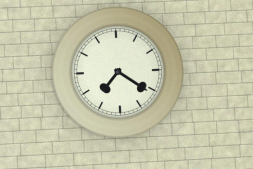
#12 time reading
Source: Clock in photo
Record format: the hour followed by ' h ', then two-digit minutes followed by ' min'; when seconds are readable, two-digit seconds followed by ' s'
7 h 21 min
